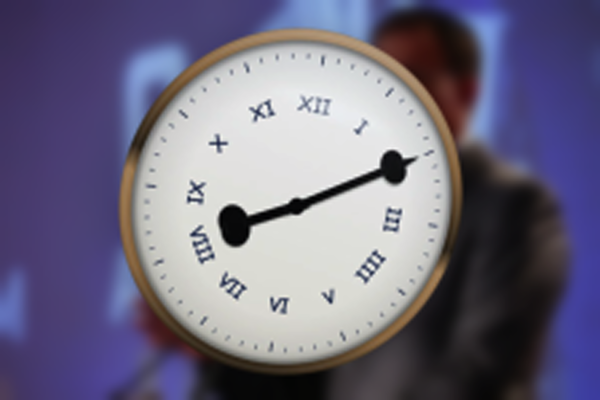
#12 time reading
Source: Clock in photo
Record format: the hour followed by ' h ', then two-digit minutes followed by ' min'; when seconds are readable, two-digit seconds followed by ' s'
8 h 10 min
